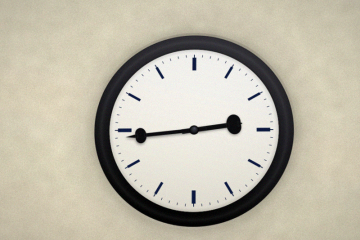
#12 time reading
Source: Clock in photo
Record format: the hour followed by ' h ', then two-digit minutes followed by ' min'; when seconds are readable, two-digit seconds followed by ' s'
2 h 44 min
